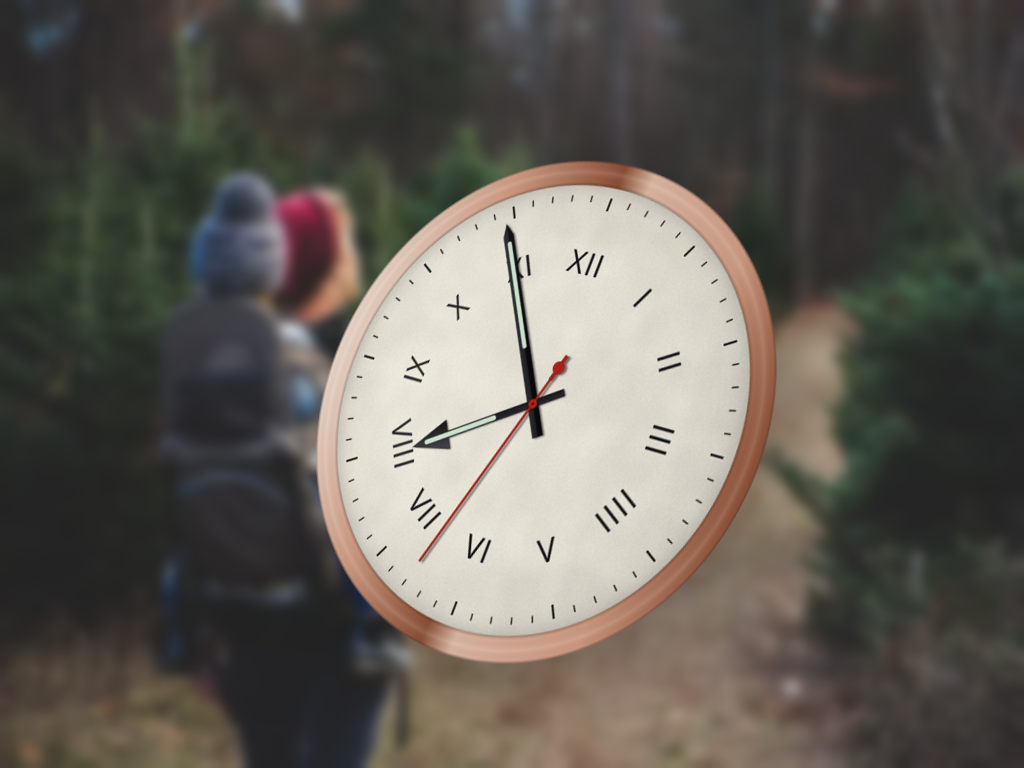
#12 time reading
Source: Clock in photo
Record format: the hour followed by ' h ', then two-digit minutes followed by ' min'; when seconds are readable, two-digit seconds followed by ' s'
7 h 54 min 33 s
